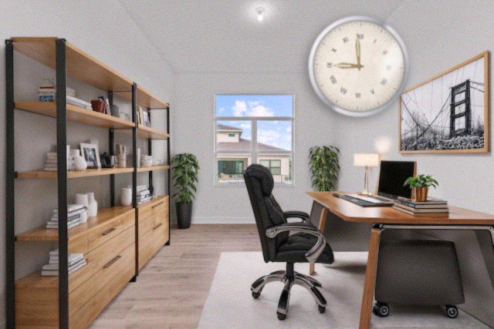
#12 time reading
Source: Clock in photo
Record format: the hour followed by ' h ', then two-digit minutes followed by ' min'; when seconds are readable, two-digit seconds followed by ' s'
8 h 59 min
